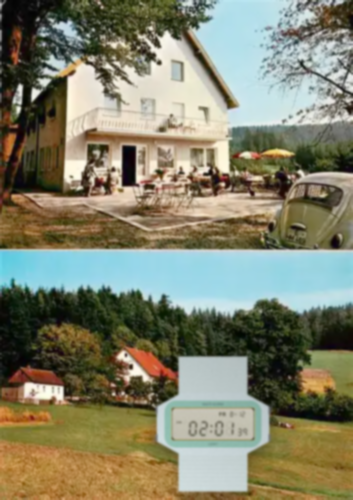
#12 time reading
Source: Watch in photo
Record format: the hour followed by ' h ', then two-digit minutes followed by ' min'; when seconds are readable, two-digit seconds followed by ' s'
2 h 01 min
